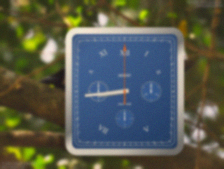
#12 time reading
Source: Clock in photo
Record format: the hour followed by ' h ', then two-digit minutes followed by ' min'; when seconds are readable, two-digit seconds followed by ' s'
8 h 44 min
